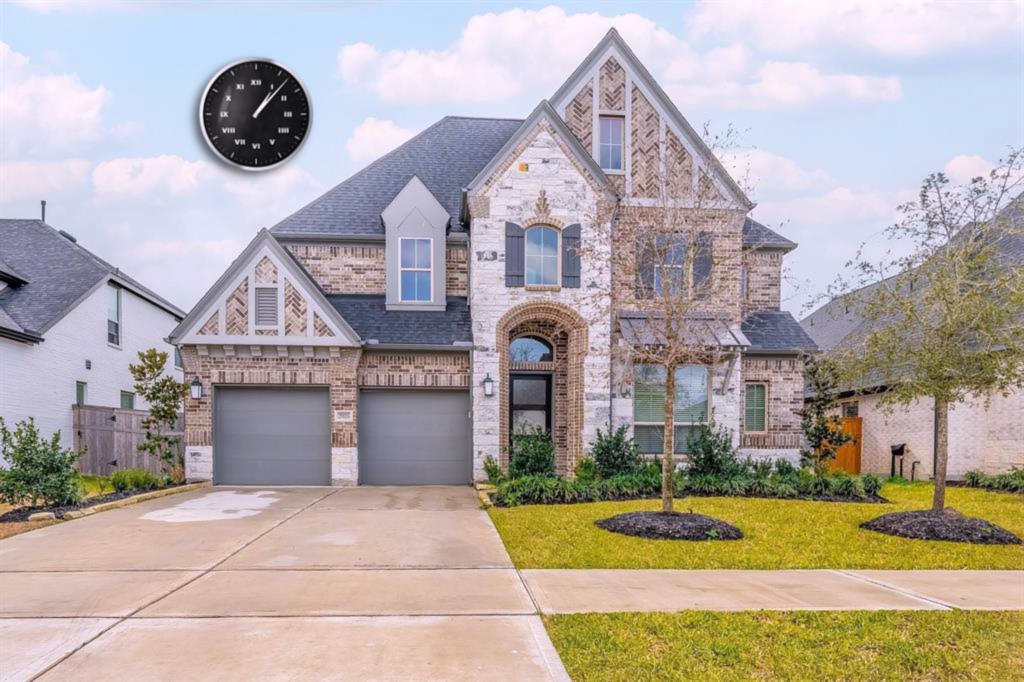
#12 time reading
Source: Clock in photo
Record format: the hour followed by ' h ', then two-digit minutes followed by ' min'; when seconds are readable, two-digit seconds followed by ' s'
1 h 07 min
